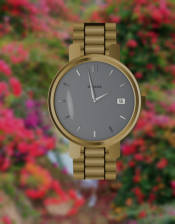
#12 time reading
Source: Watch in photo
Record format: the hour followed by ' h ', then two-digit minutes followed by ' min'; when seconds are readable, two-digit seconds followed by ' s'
1 h 58 min
